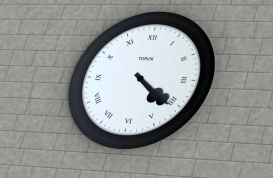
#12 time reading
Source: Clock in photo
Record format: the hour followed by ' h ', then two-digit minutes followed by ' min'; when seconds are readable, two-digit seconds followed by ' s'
4 h 21 min
